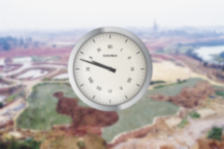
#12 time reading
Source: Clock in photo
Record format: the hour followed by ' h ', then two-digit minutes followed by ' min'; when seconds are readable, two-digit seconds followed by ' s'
9 h 48 min
